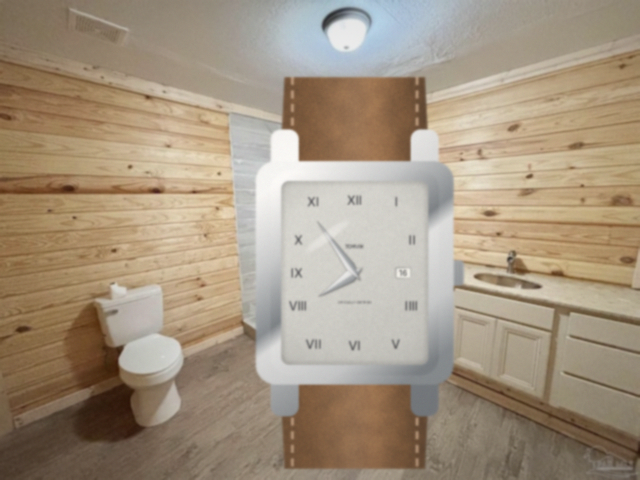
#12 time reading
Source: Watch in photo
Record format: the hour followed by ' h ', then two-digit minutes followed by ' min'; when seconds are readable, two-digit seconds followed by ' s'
7 h 54 min
